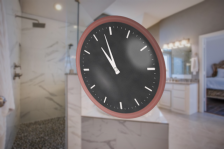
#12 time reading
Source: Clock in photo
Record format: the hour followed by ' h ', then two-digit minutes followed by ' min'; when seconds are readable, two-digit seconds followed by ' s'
10 h 58 min
